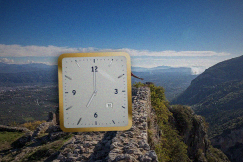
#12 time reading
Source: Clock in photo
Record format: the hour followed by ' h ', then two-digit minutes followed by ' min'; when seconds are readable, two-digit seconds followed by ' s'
7 h 00 min
